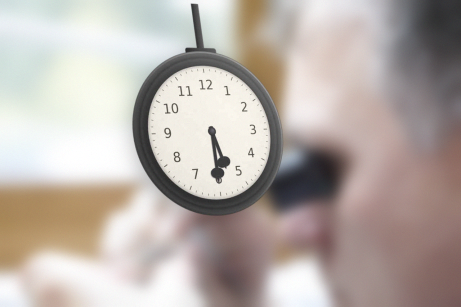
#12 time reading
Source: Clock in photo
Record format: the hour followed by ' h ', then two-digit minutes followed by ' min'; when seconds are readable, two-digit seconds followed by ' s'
5 h 30 min
